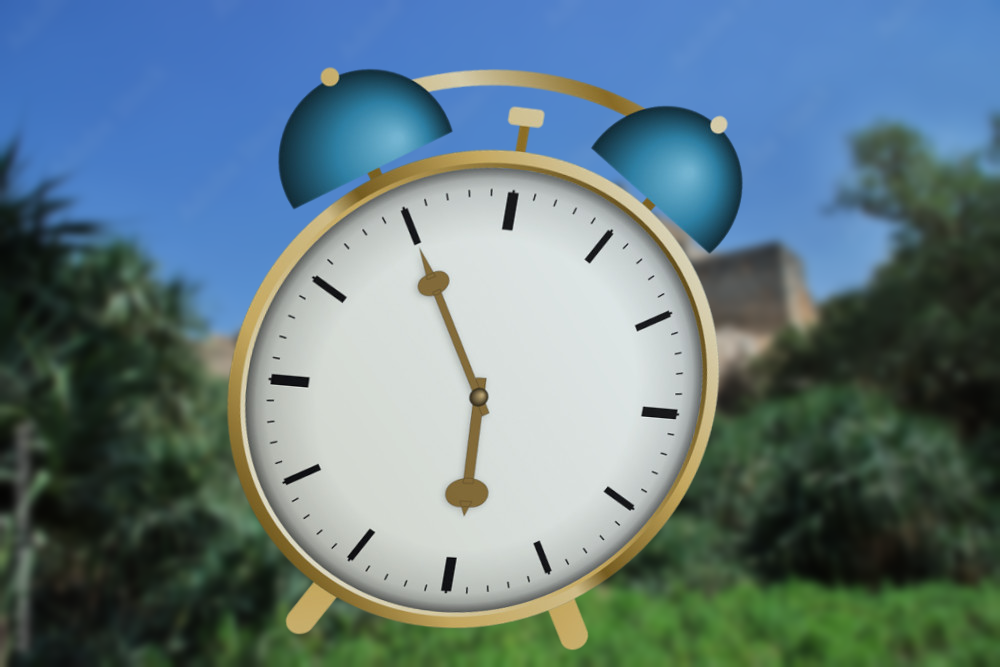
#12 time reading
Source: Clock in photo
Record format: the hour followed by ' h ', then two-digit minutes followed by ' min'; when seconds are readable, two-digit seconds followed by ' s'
5 h 55 min
